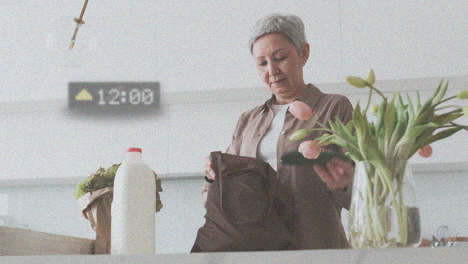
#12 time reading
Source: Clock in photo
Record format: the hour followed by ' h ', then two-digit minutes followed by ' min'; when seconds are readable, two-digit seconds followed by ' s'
12 h 00 min
